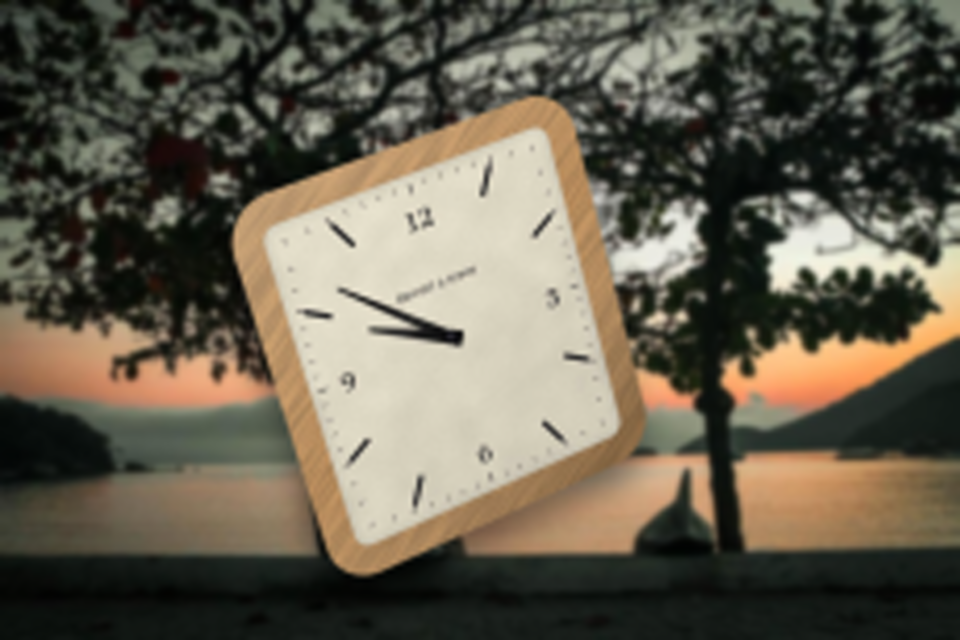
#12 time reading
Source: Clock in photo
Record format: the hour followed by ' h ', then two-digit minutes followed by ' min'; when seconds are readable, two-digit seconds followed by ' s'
9 h 52 min
